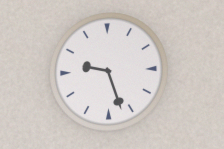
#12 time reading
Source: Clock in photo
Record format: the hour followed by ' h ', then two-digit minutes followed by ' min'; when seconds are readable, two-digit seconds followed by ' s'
9 h 27 min
